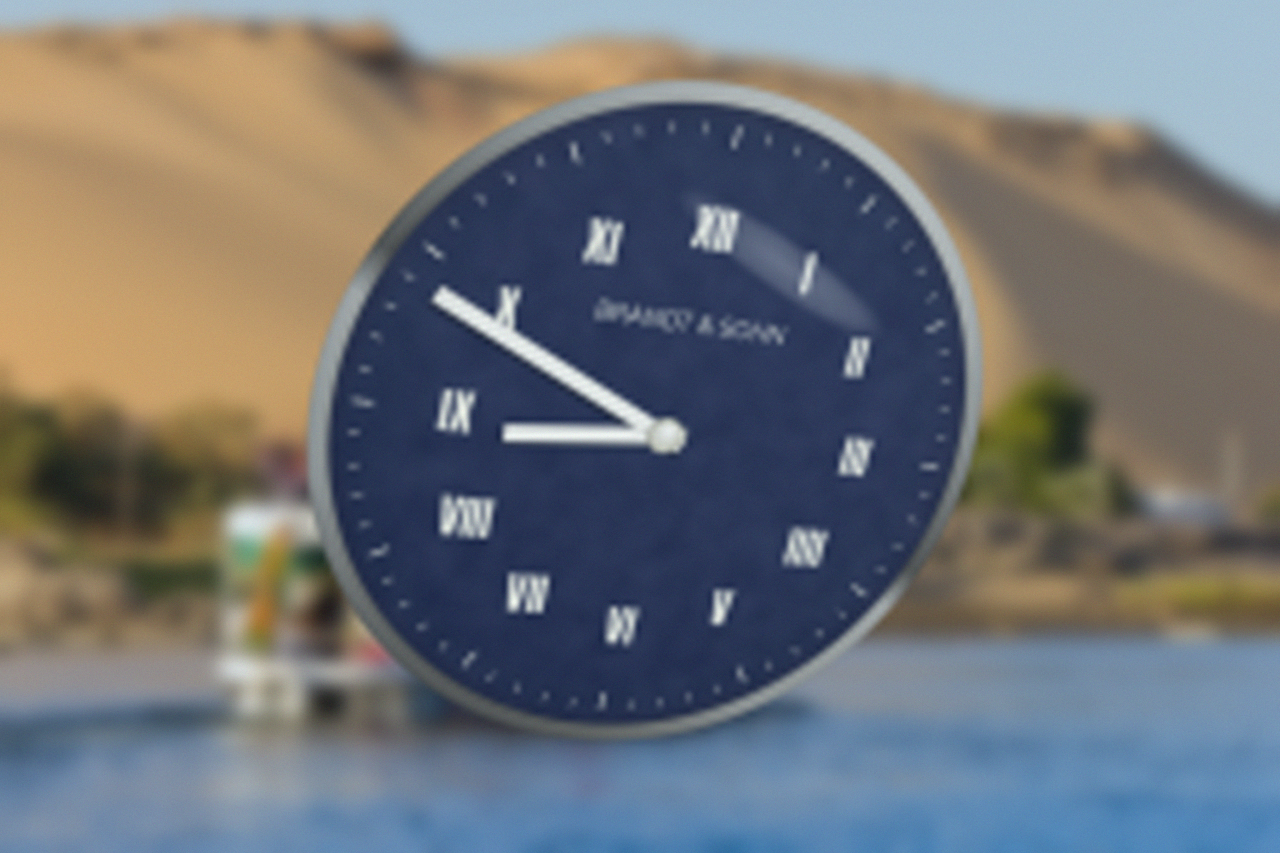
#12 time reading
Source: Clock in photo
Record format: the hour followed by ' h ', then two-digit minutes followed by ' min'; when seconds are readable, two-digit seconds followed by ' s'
8 h 49 min
